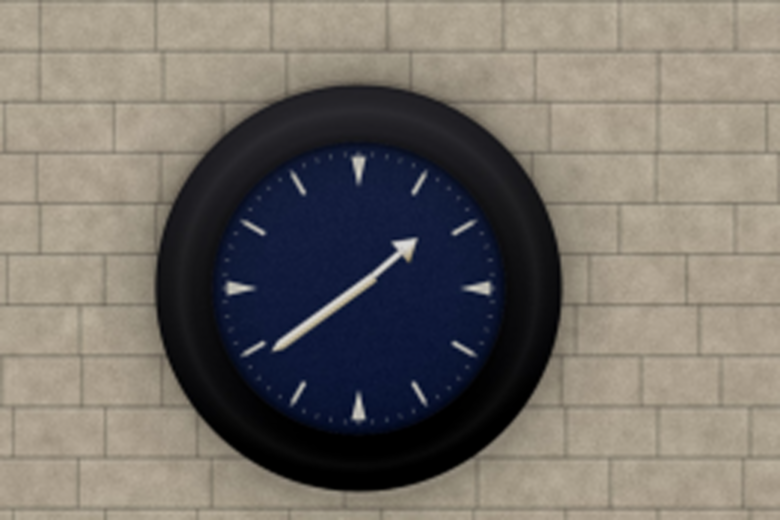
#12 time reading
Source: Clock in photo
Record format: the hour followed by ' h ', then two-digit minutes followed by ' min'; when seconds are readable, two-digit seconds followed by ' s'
1 h 39 min
